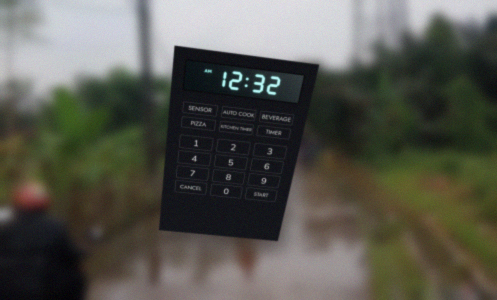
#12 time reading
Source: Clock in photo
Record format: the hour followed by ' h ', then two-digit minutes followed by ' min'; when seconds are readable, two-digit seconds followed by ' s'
12 h 32 min
